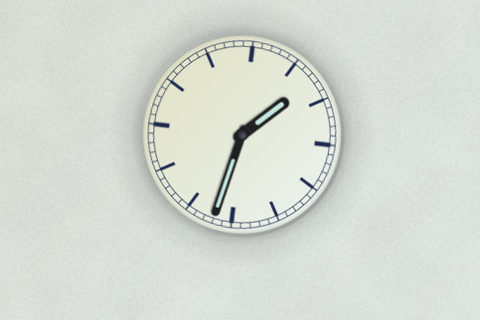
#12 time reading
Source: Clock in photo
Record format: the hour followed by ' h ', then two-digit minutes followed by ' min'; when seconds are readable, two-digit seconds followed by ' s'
1 h 32 min
